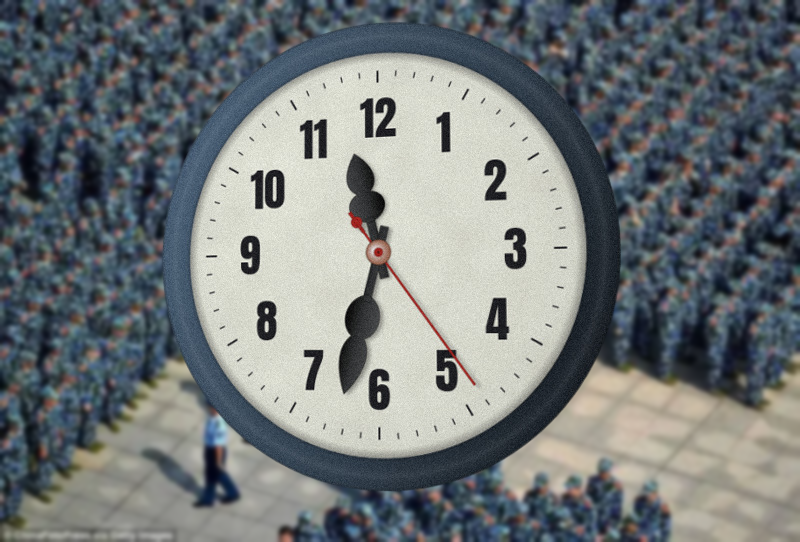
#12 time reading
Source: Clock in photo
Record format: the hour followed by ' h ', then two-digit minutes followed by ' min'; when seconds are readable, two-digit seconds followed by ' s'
11 h 32 min 24 s
